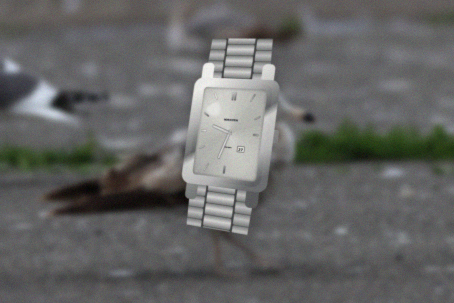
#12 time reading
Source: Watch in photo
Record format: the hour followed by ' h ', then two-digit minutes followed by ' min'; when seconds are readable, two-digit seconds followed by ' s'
9 h 33 min
